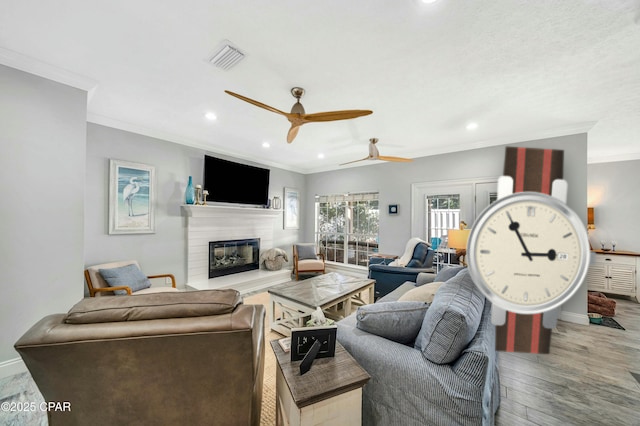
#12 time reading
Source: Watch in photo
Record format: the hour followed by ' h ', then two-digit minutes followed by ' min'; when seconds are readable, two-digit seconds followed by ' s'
2 h 55 min
